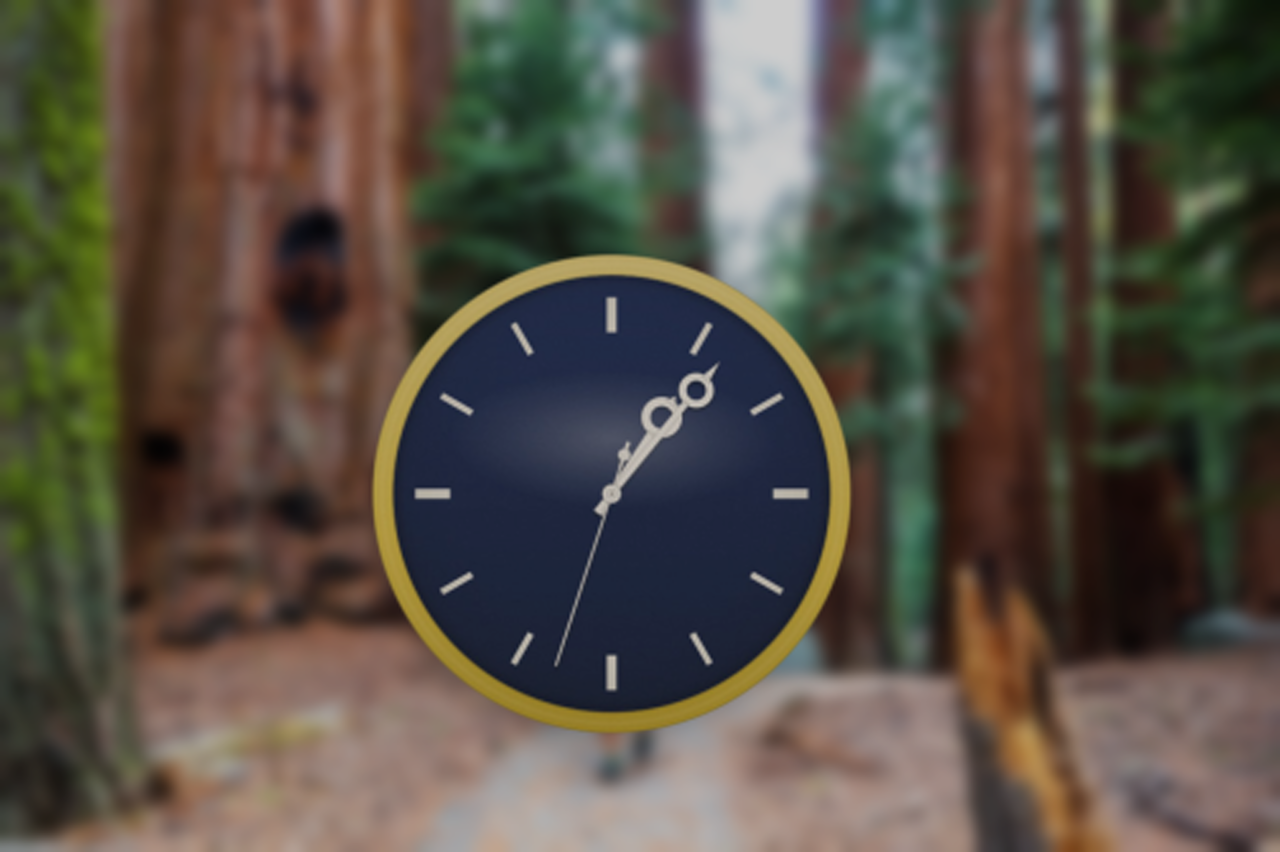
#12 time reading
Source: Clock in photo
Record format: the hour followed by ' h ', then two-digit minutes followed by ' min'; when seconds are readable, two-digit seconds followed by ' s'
1 h 06 min 33 s
